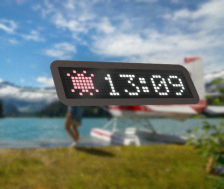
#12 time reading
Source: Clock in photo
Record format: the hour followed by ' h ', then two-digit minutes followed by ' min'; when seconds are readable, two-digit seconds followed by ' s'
13 h 09 min
